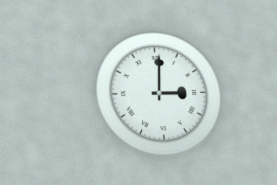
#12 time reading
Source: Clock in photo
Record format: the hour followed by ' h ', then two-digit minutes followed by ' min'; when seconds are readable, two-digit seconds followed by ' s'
3 h 01 min
